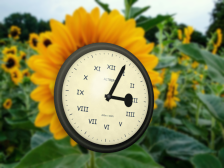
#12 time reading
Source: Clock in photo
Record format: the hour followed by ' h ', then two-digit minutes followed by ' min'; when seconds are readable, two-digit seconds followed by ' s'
3 h 04 min
